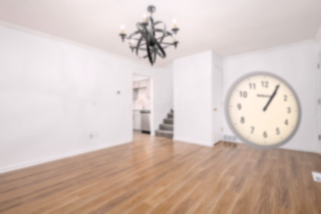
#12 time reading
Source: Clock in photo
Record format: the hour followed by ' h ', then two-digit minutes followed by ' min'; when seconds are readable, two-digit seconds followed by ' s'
1 h 05 min
